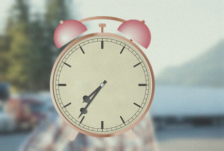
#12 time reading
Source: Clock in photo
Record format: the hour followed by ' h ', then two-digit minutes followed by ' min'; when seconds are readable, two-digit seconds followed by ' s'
7 h 36 min
